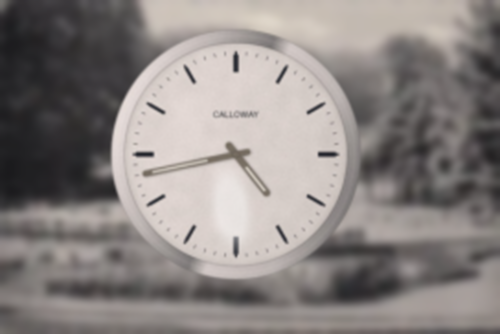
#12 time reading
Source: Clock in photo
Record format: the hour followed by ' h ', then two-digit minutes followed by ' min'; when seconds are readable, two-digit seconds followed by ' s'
4 h 43 min
